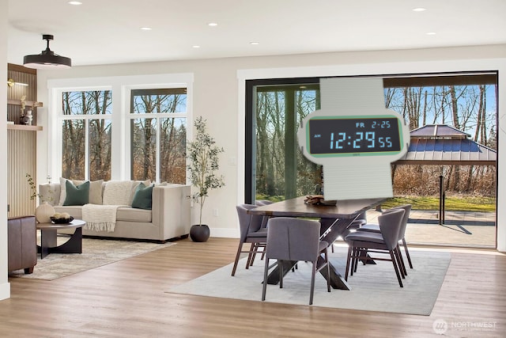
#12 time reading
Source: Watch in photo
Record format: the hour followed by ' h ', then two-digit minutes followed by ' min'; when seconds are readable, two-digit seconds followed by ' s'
12 h 29 min 55 s
